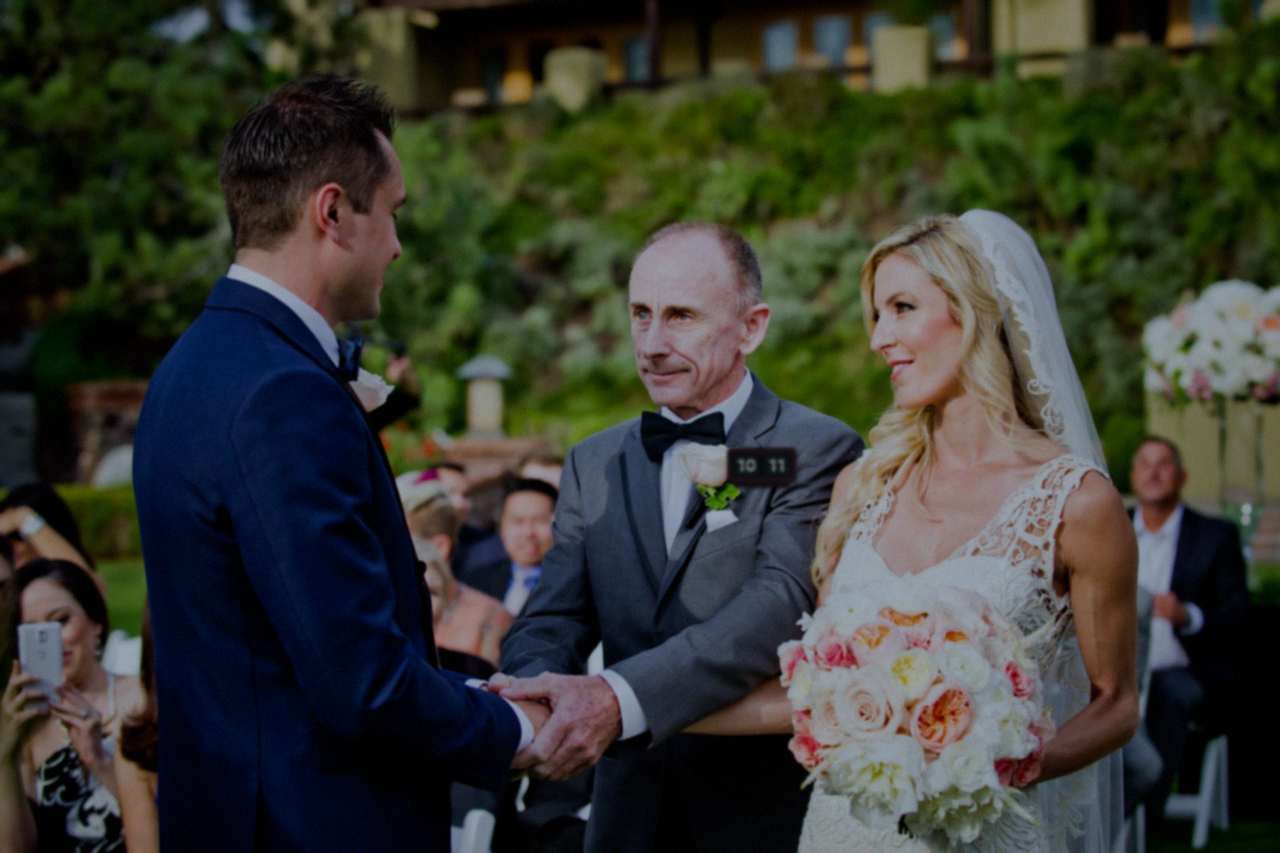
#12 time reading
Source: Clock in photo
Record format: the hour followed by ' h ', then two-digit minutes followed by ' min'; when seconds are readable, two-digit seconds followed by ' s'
10 h 11 min
